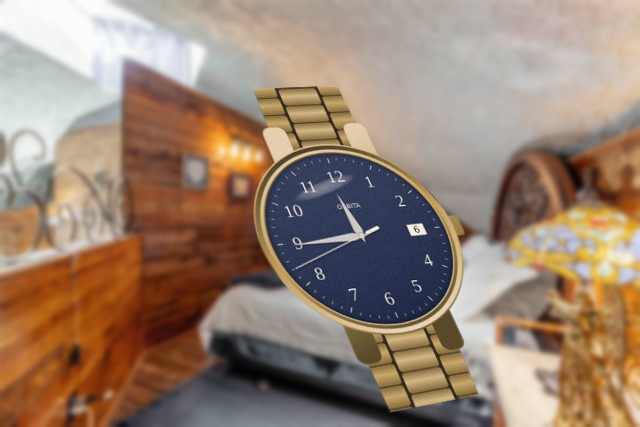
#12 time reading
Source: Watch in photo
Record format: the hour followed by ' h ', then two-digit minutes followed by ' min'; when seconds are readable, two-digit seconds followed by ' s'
11 h 44 min 42 s
